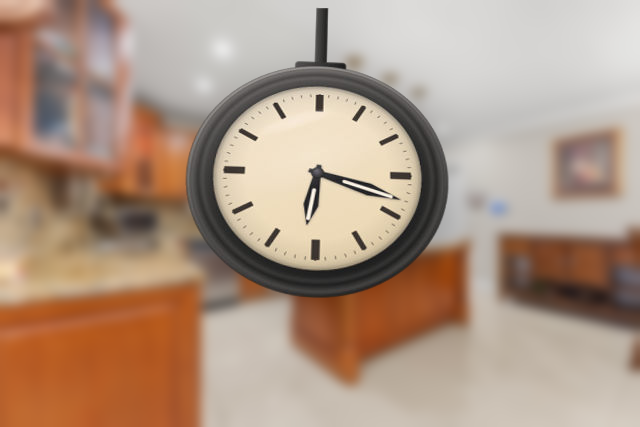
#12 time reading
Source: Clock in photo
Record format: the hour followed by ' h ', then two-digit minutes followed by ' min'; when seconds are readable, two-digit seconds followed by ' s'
6 h 18 min
